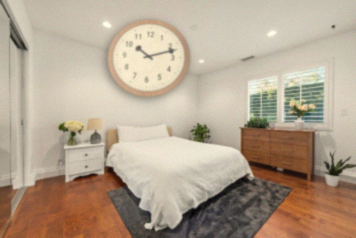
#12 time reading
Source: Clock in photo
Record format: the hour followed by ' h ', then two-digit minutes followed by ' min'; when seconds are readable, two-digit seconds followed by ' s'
10 h 12 min
